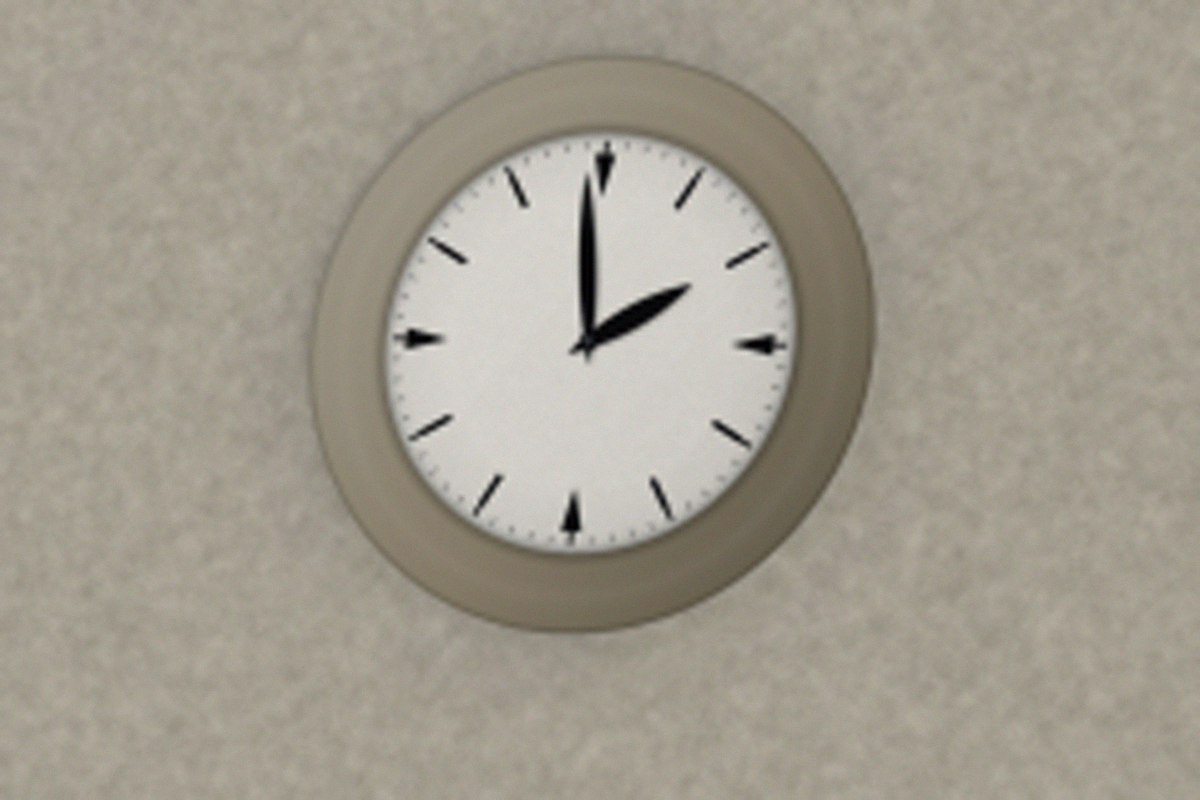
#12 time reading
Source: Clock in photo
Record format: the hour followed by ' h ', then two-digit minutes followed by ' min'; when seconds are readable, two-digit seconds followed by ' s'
1 h 59 min
